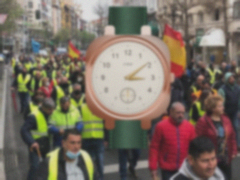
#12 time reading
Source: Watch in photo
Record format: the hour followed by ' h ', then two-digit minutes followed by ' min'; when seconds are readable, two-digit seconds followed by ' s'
3 h 09 min
